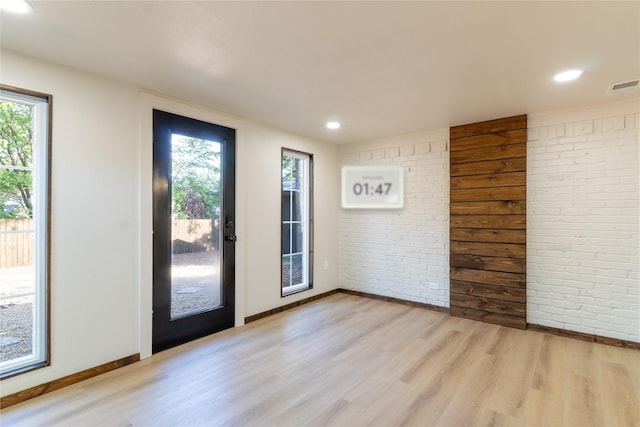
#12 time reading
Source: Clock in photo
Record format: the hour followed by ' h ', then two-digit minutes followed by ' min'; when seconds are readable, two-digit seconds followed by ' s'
1 h 47 min
